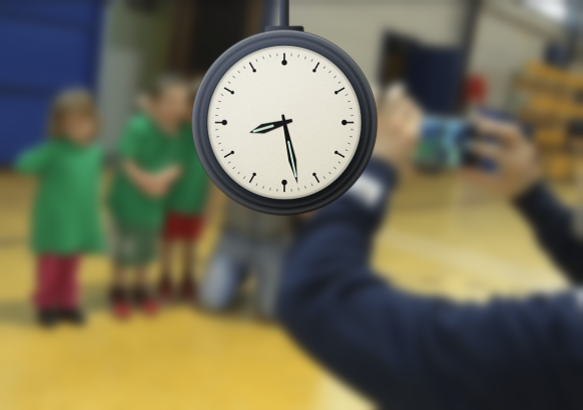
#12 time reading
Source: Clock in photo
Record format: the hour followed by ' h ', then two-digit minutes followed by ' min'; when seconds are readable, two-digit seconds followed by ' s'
8 h 28 min
